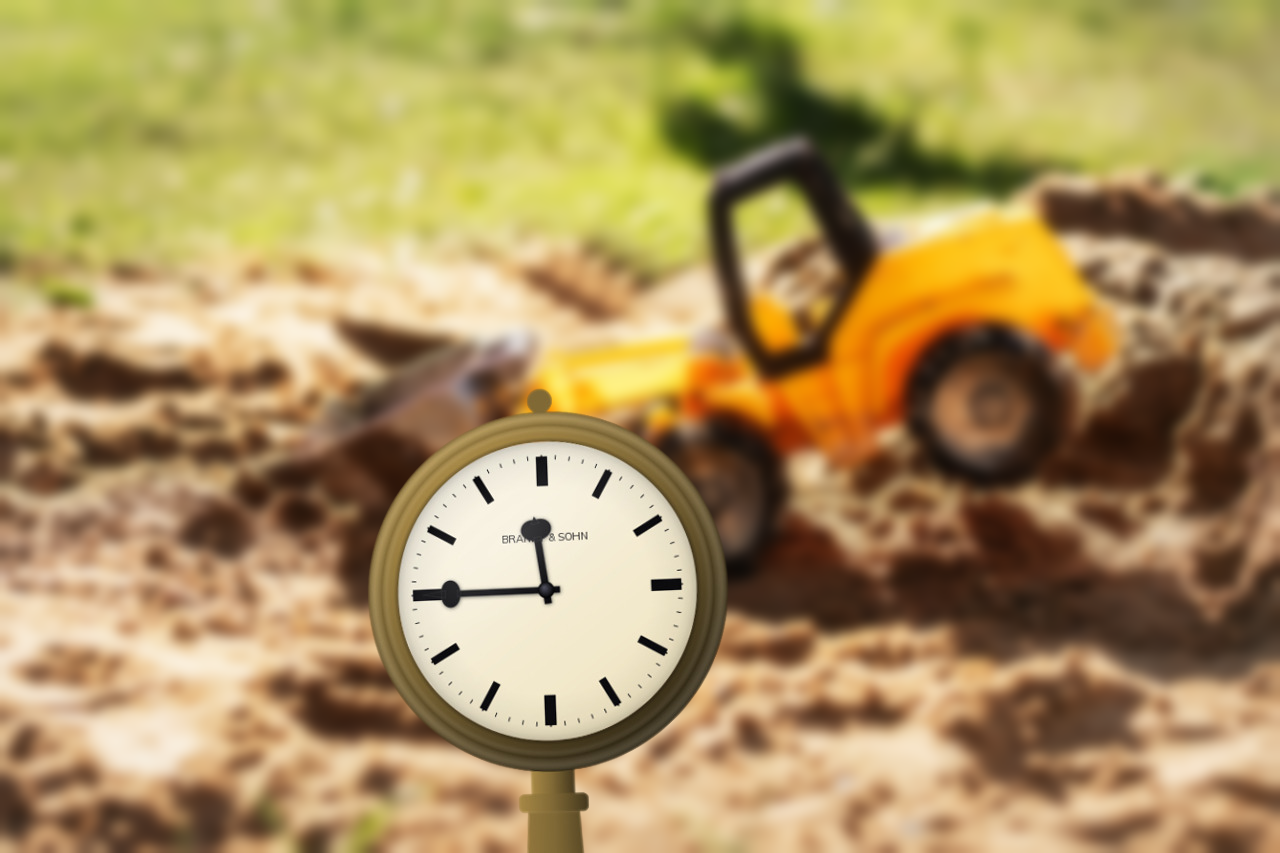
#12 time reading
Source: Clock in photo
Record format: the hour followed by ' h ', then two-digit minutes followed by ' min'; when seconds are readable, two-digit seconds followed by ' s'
11 h 45 min
